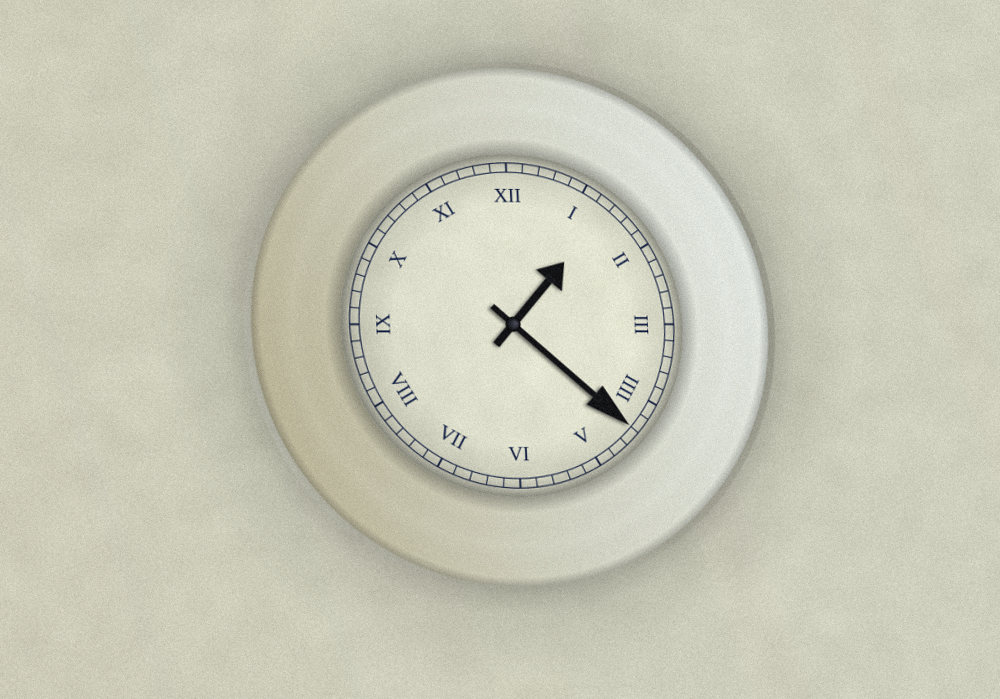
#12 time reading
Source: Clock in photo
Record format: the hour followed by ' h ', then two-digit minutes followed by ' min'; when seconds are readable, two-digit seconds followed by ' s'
1 h 22 min
